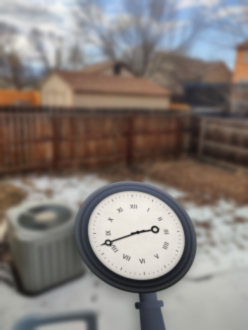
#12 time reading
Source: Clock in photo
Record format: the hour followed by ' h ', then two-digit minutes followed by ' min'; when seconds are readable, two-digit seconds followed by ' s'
2 h 42 min
